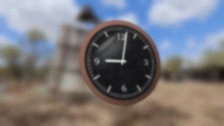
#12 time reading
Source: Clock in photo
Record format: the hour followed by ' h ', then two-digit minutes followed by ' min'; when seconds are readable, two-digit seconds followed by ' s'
9 h 02 min
